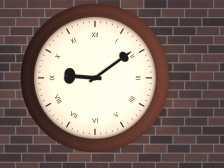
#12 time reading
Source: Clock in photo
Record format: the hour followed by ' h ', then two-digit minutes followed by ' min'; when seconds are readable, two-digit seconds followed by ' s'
9 h 09 min
